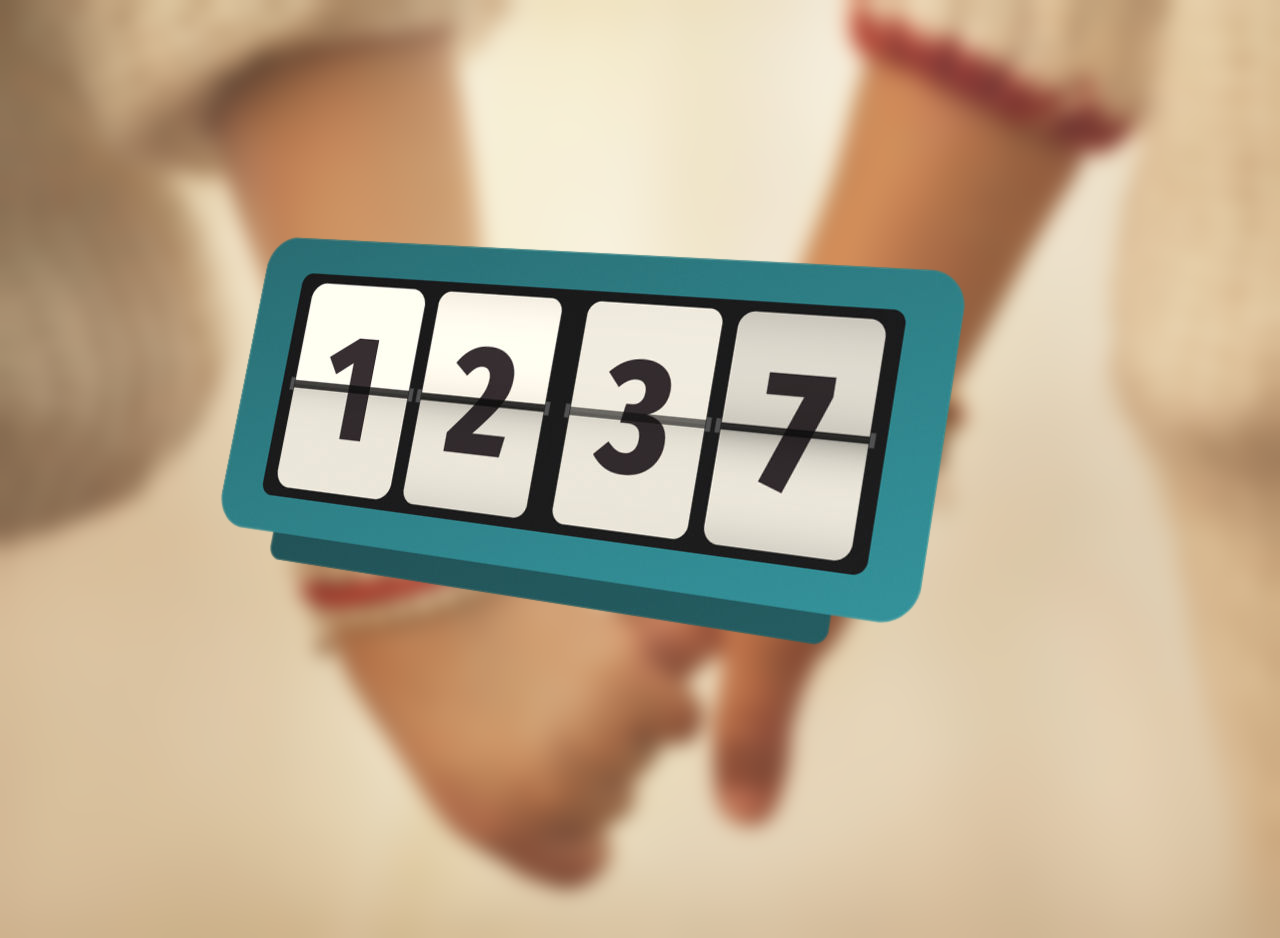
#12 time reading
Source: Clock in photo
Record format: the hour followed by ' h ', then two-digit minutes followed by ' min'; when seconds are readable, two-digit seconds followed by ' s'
12 h 37 min
